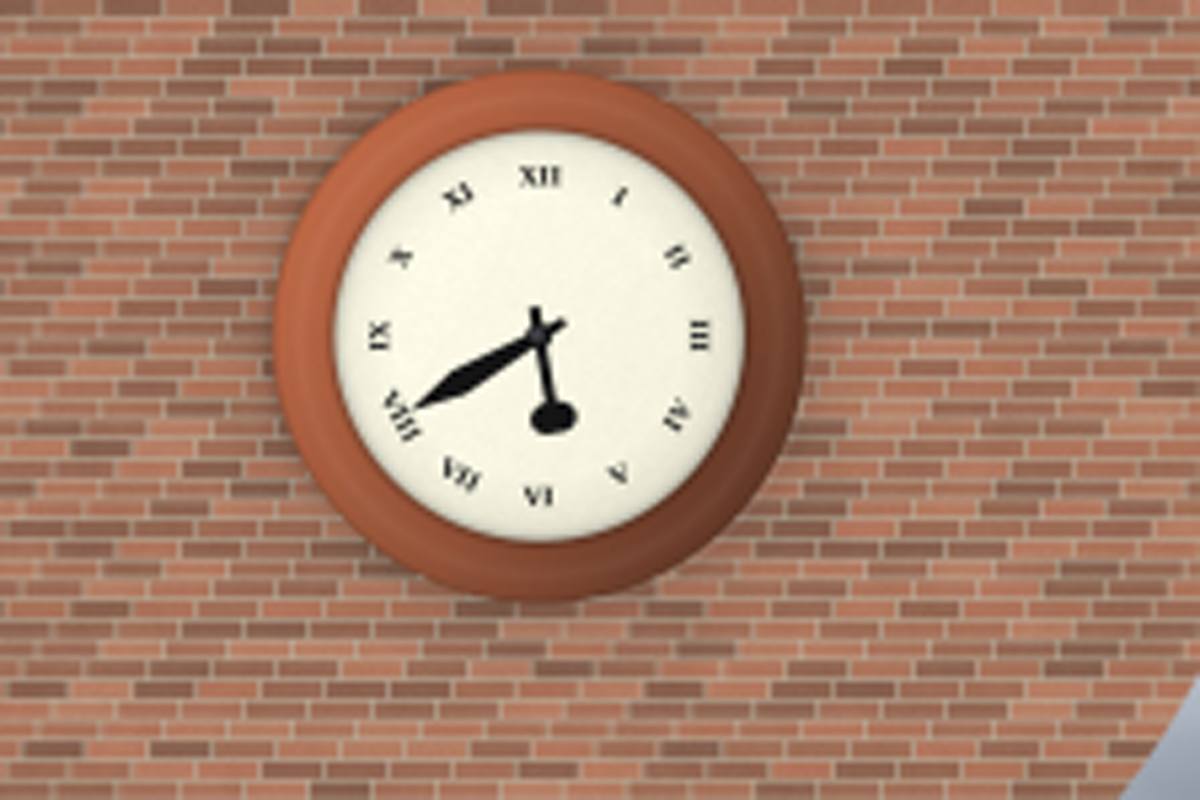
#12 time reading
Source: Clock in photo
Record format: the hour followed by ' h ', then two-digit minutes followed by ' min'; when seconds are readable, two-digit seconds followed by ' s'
5 h 40 min
